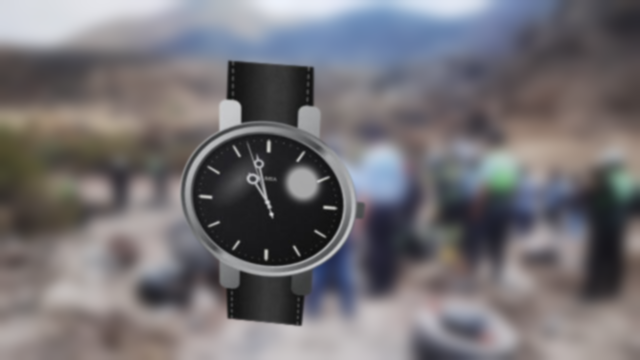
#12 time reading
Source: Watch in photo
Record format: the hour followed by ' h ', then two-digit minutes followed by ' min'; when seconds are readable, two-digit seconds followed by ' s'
10 h 57 min 57 s
